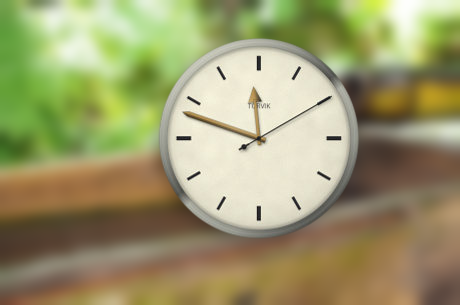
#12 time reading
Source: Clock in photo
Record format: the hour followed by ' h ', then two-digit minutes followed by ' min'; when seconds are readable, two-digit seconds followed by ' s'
11 h 48 min 10 s
